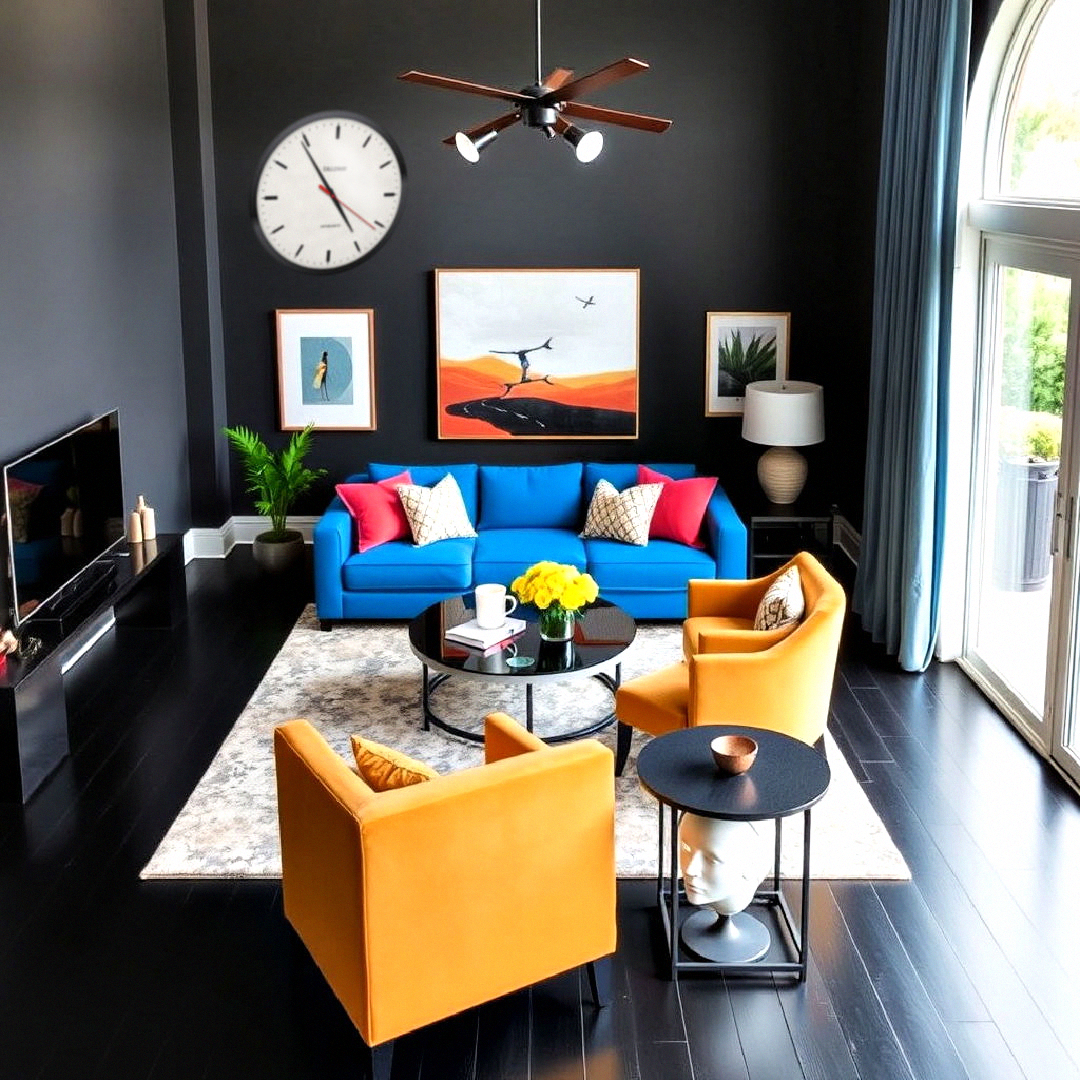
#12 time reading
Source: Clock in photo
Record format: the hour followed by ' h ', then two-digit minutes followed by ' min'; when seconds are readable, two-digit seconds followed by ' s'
4 h 54 min 21 s
